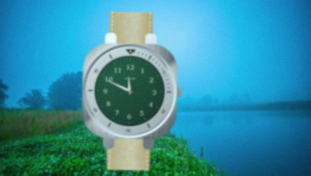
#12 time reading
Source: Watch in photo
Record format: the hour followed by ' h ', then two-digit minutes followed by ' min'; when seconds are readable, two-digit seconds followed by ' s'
11 h 49 min
